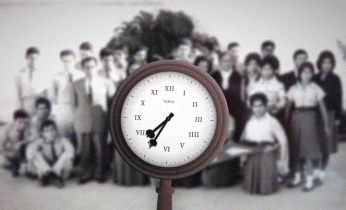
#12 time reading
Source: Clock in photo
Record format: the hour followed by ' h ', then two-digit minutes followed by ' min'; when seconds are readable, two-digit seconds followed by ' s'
7 h 35 min
